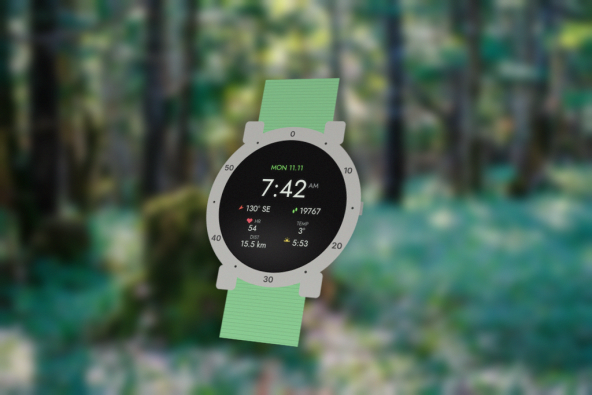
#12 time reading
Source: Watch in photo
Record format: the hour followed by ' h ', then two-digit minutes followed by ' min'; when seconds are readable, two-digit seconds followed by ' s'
7 h 42 min
